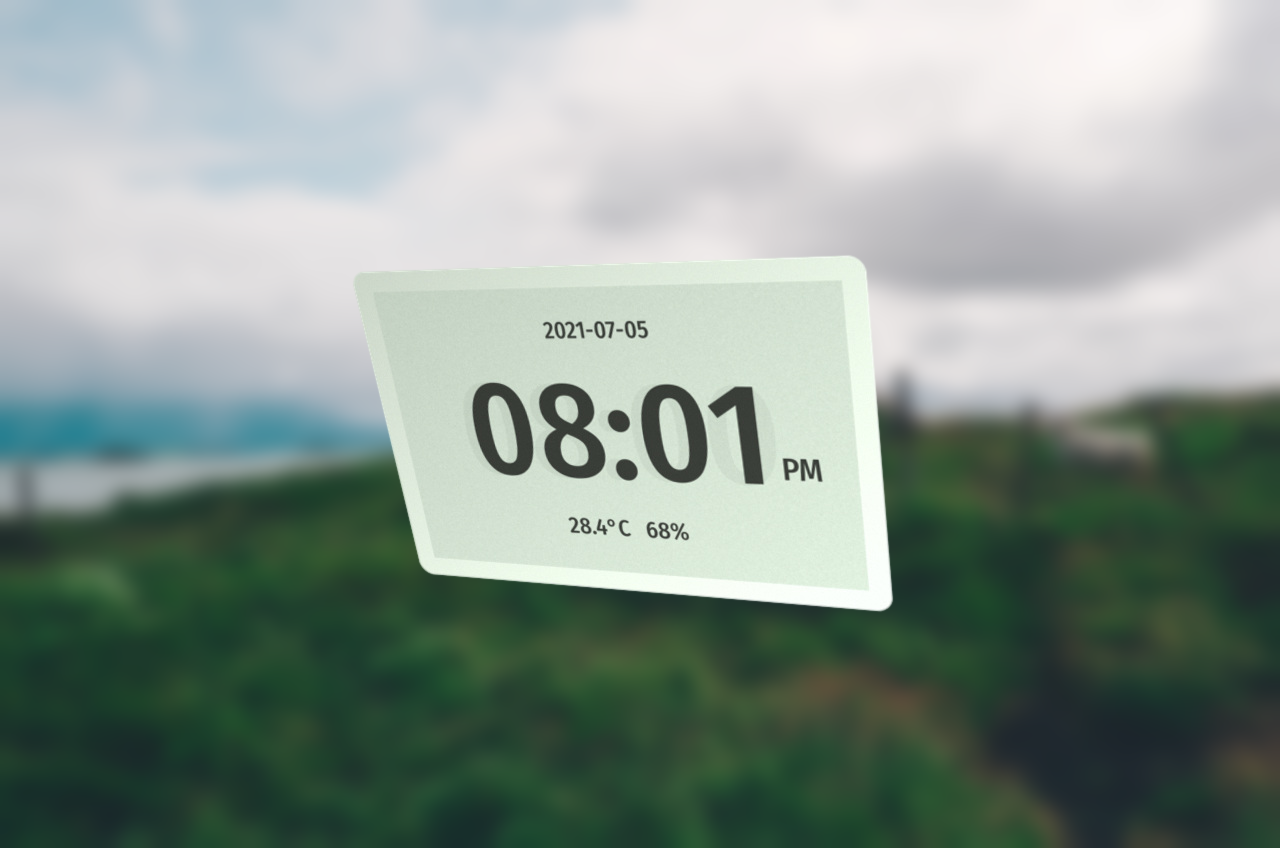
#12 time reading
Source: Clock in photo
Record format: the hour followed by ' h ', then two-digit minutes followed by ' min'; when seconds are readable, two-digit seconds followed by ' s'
8 h 01 min
